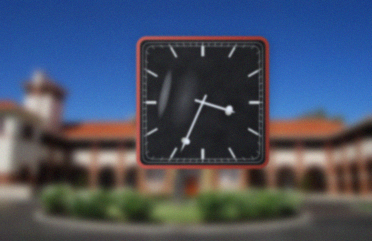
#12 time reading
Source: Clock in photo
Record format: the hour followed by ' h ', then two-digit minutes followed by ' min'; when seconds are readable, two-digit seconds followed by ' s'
3 h 34 min
